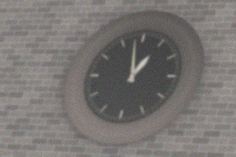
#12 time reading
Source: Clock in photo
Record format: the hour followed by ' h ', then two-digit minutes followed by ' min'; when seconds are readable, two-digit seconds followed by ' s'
12 h 58 min
